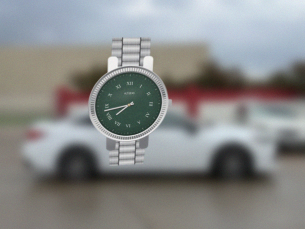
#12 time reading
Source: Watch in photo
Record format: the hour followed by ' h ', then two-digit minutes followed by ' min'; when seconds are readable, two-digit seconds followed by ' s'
7 h 43 min
